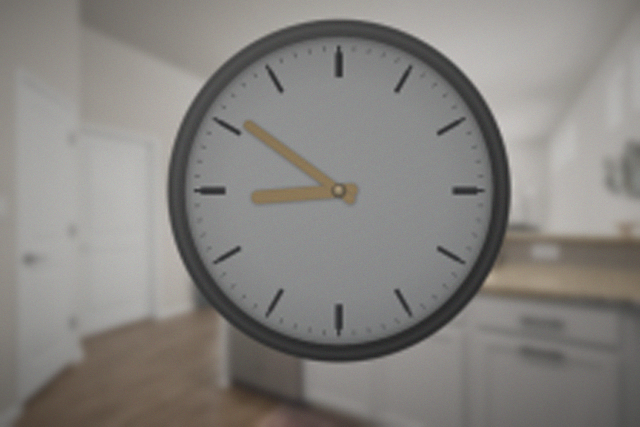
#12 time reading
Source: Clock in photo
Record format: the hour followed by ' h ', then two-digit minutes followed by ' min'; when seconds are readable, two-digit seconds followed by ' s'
8 h 51 min
